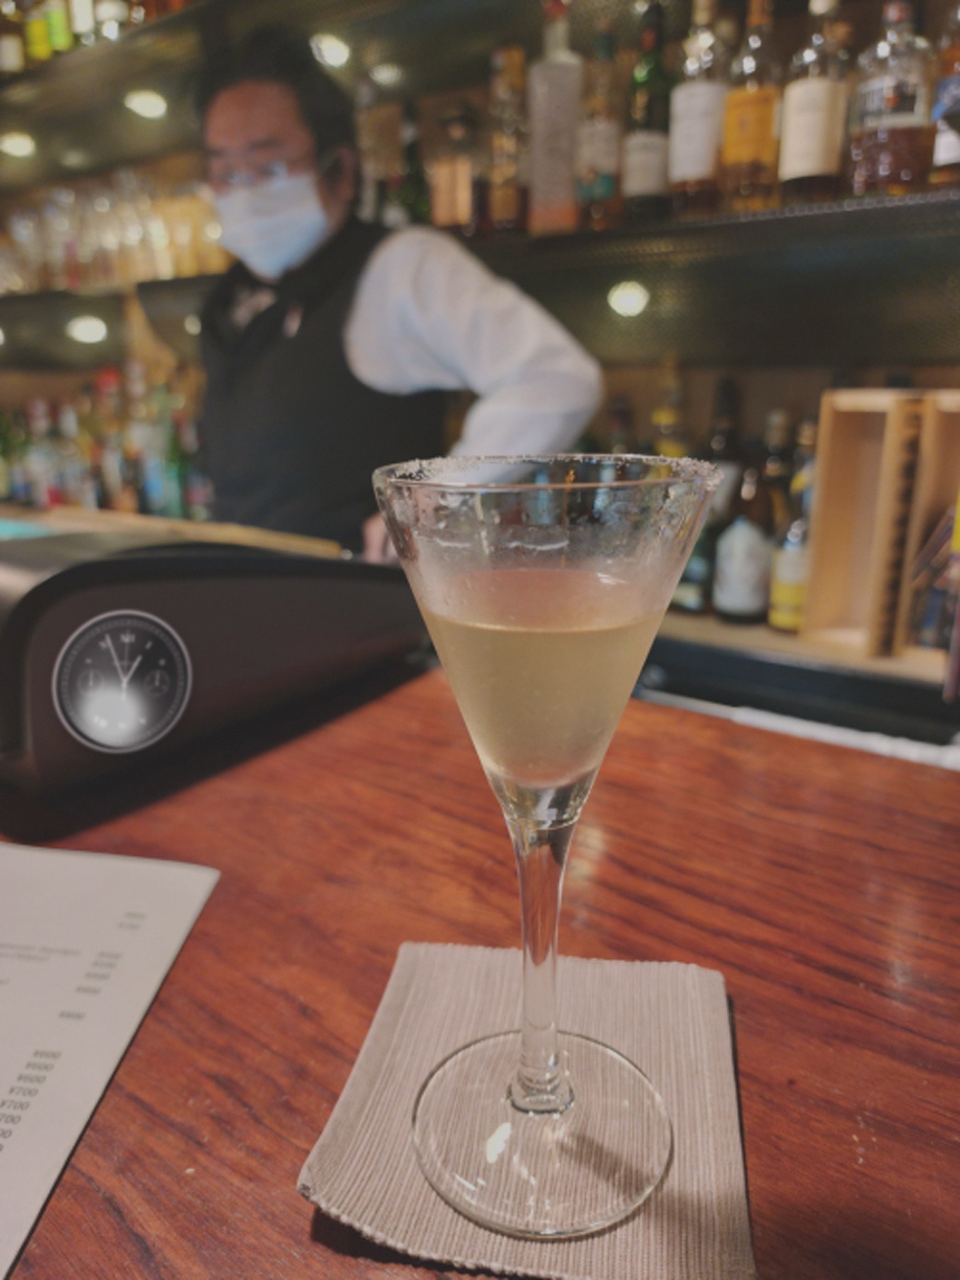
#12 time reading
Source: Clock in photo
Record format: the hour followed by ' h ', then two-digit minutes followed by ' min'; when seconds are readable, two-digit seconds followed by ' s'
12 h 56 min
